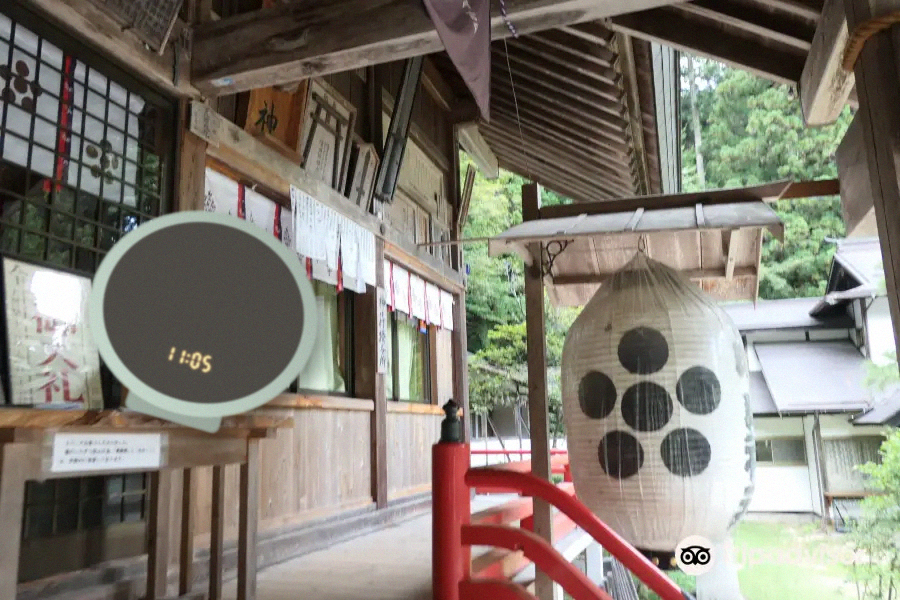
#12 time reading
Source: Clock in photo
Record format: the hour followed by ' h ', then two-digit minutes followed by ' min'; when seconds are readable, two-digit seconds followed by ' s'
11 h 05 min
